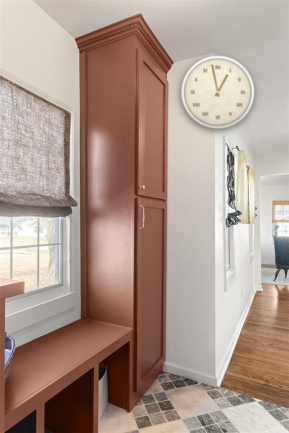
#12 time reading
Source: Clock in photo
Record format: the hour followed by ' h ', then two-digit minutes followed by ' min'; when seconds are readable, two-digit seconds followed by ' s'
12 h 58 min
